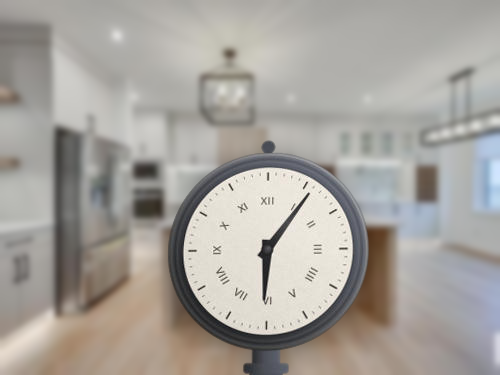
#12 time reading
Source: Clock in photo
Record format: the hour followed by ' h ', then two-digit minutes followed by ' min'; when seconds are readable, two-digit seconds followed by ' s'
6 h 06 min
